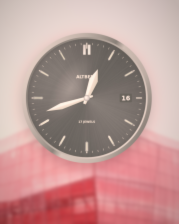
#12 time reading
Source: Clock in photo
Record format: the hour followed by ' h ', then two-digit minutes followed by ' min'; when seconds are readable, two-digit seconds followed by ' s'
12 h 42 min
